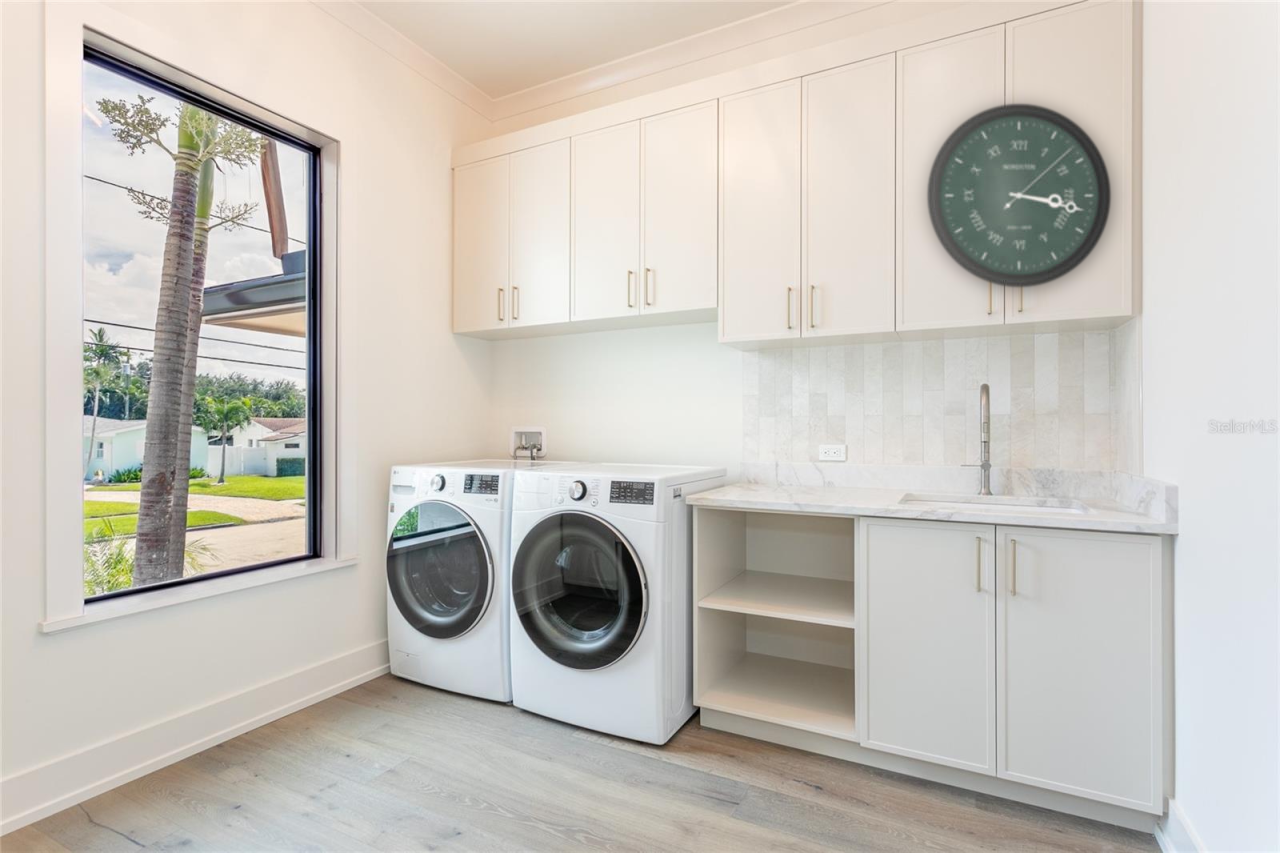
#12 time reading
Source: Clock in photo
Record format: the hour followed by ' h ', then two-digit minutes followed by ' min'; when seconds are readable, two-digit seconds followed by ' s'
3 h 17 min 08 s
